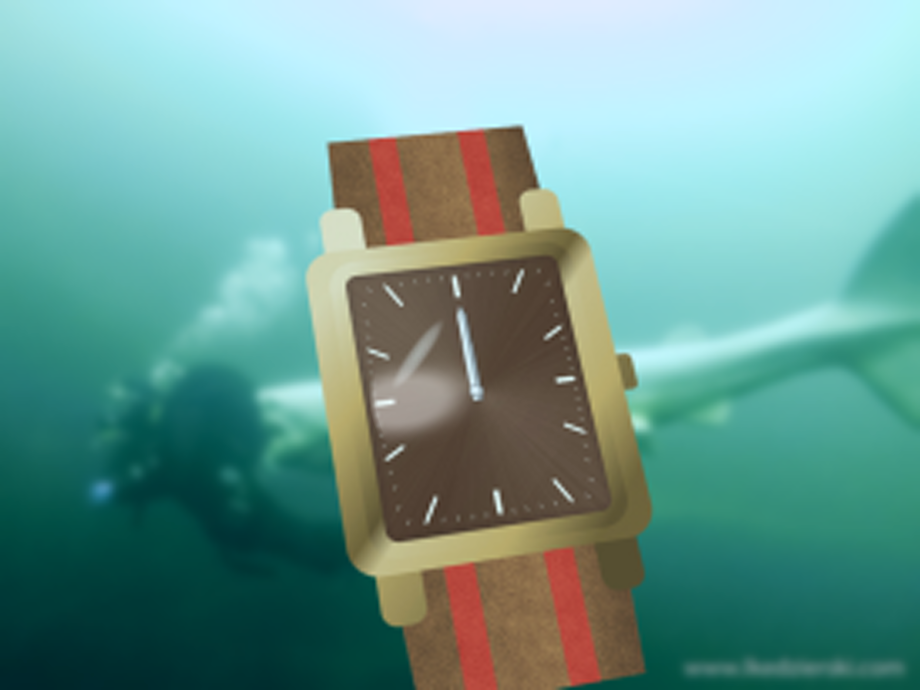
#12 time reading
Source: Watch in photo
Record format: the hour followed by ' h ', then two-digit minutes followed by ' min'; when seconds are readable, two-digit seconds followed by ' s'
12 h 00 min
